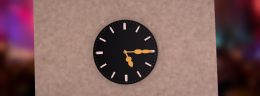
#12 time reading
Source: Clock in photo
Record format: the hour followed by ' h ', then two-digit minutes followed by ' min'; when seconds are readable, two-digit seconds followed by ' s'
5 h 15 min
